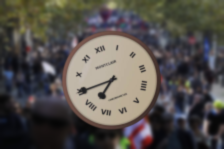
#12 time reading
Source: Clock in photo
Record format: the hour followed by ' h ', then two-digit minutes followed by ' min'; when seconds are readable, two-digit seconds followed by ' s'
7 h 45 min
